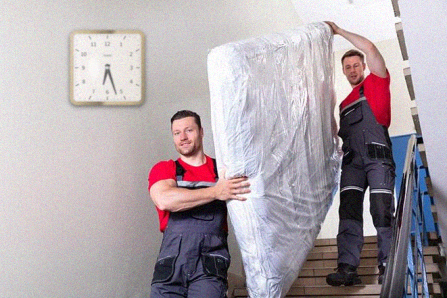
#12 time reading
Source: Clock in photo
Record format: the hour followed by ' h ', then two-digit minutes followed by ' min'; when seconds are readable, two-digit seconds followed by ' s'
6 h 27 min
